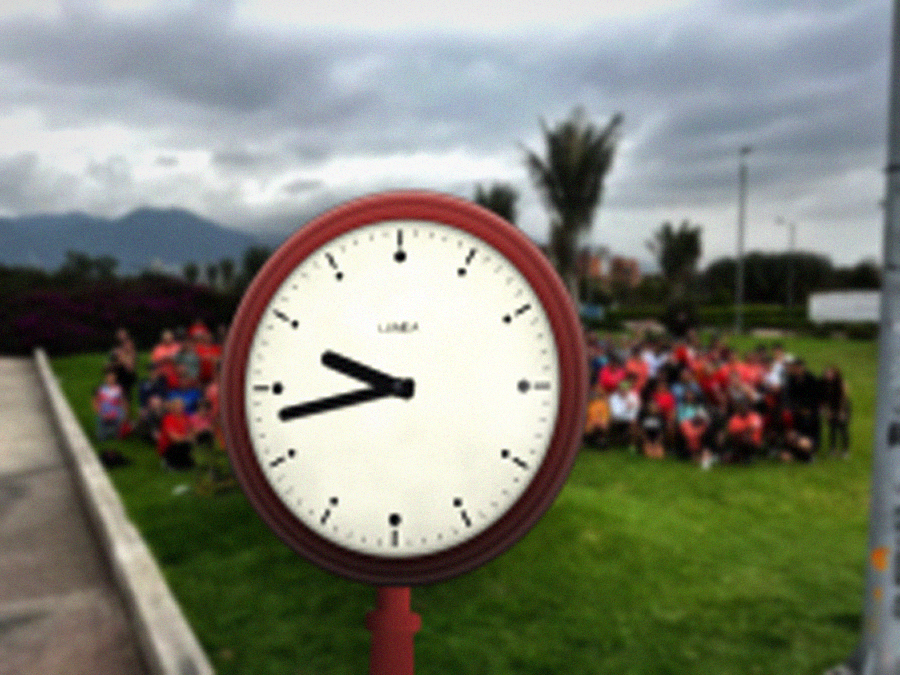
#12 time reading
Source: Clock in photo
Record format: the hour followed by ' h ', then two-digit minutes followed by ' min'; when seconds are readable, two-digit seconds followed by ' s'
9 h 43 min
